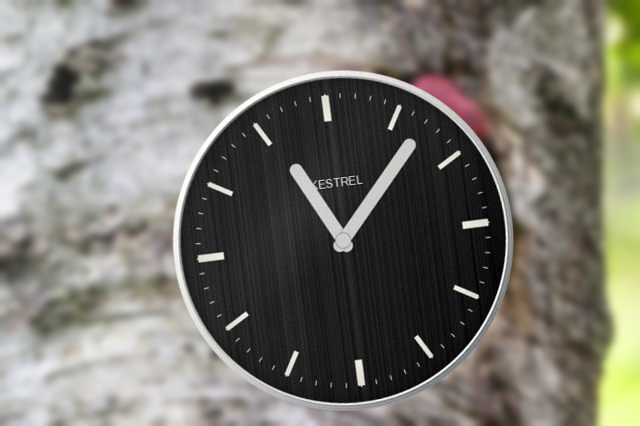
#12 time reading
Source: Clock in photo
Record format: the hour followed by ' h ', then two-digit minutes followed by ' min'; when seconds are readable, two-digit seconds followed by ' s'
11 h 07 min
